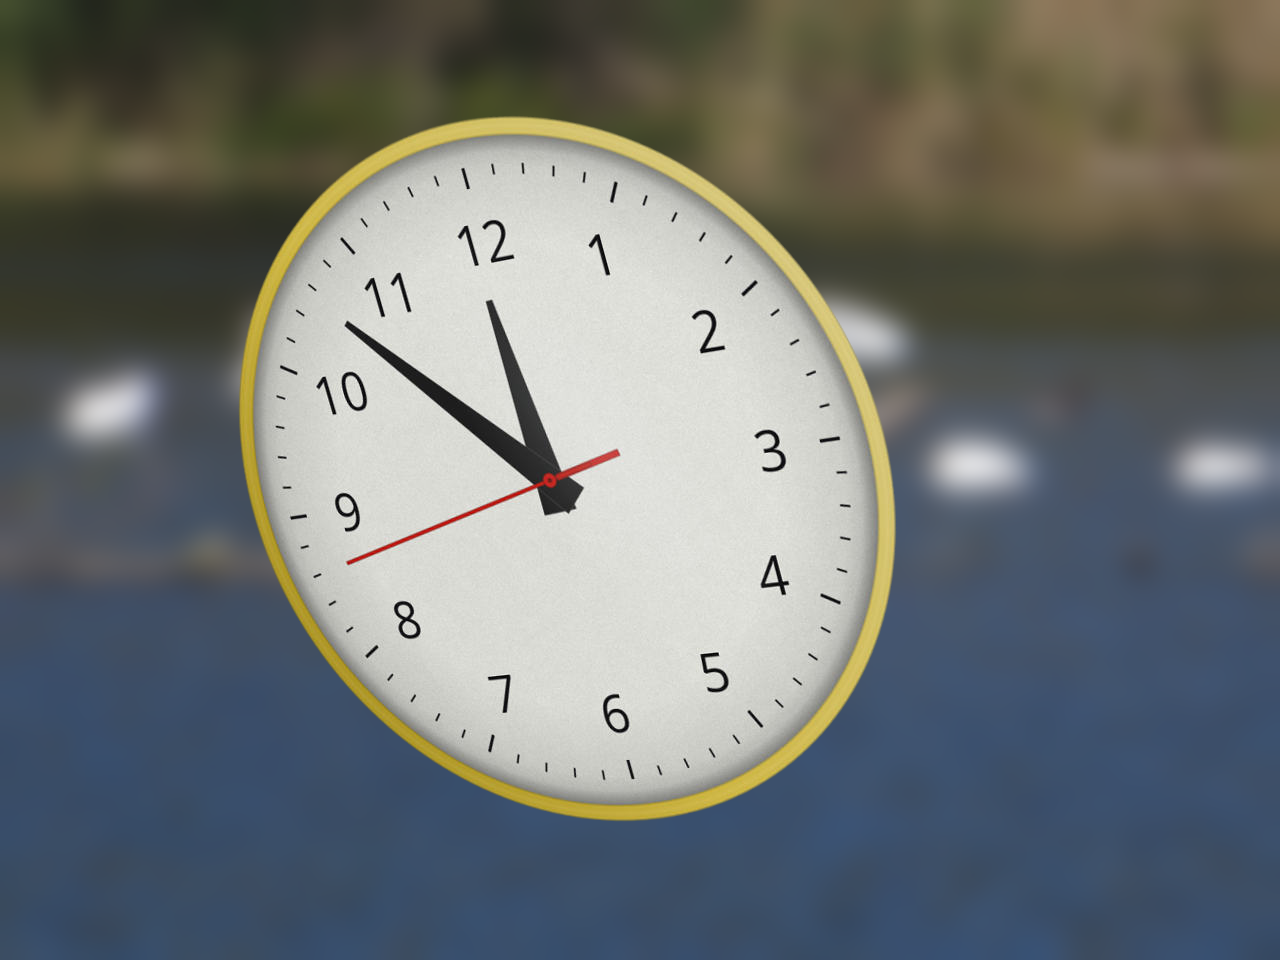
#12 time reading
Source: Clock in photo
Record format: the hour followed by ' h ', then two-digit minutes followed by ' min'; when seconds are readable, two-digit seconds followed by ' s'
11 h 52 min 43 s
